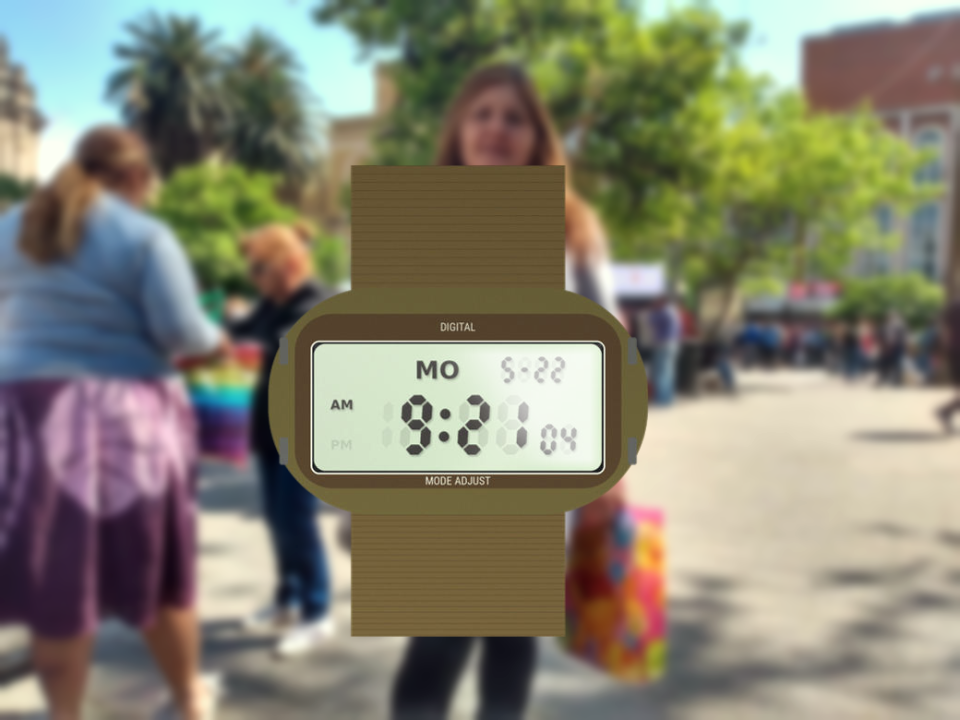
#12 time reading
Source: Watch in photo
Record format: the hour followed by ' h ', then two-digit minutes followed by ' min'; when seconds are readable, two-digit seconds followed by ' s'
9 h 21 min 04 s
